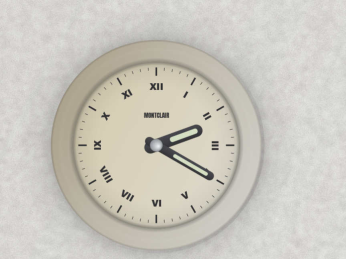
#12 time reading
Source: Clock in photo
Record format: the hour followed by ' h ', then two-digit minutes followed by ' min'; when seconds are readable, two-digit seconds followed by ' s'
2 h 20 min
